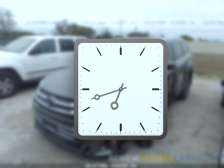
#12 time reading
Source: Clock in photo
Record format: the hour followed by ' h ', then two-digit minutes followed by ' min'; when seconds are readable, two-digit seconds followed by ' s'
6 h 42 min
